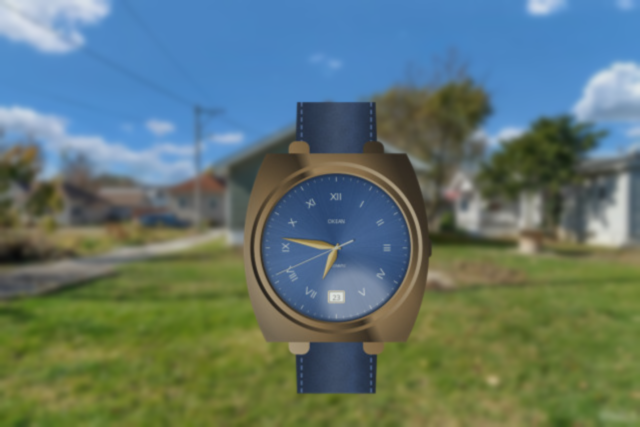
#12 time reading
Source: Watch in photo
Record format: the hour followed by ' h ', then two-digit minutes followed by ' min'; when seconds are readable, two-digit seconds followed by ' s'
6 h 46 min 41 s
